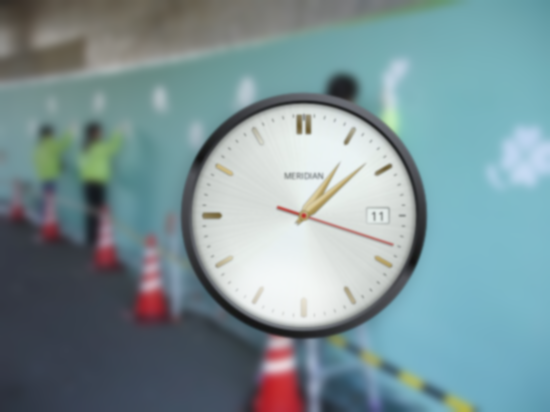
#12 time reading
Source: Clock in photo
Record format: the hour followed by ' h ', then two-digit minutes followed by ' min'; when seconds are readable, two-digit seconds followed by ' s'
1 h 08 min 18 s
